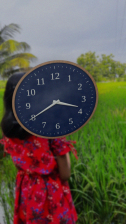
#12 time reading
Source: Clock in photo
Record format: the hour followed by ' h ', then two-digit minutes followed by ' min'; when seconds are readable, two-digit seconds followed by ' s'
3 h 40 min
